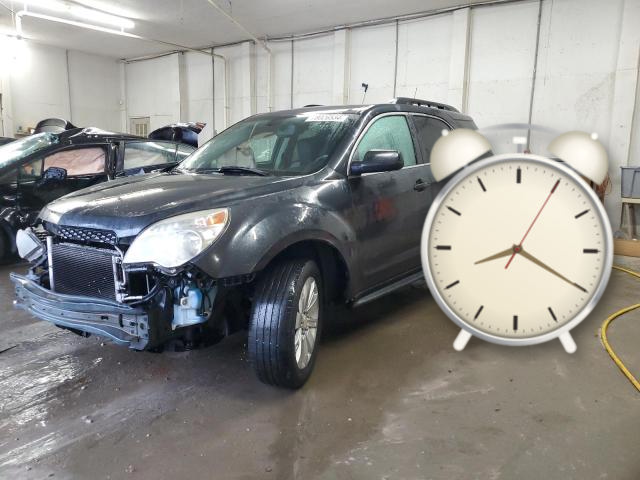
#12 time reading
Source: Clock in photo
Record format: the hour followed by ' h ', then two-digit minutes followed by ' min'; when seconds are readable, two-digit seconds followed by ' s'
8 h 20 min 05 s
